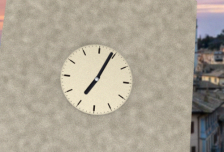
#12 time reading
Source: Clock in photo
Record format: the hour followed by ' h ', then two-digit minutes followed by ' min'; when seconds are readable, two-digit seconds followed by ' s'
7 h 04 min
